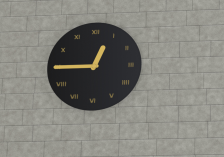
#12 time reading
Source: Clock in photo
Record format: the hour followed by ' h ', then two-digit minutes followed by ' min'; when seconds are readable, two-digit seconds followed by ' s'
12 h 45 min
